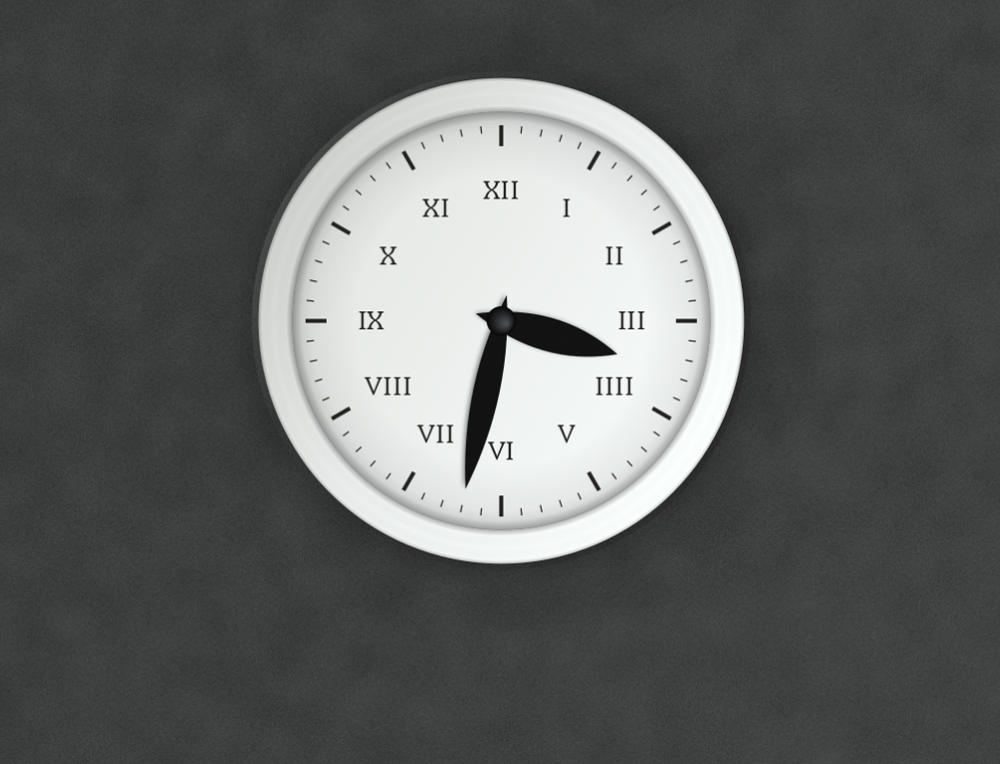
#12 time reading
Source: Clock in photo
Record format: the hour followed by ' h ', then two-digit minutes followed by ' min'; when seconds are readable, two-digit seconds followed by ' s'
3 h 32 min
